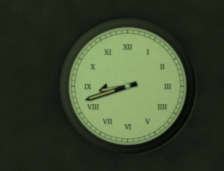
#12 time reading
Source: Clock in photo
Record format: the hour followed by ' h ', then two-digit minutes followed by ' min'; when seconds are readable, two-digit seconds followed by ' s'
8 h 42 min
